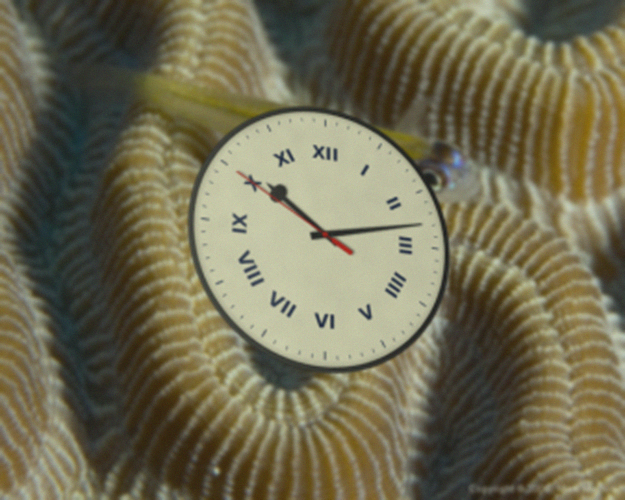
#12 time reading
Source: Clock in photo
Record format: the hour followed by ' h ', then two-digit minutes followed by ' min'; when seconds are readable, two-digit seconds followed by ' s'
10 h 12 min 50 s
